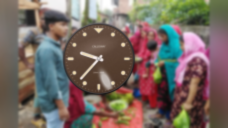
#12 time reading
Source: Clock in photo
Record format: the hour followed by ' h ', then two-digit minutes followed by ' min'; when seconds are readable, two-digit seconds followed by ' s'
9 h 37 min
